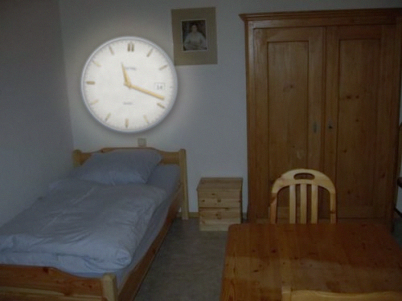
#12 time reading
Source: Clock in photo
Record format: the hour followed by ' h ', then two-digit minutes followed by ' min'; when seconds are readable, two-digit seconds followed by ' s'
11 h 18 min
